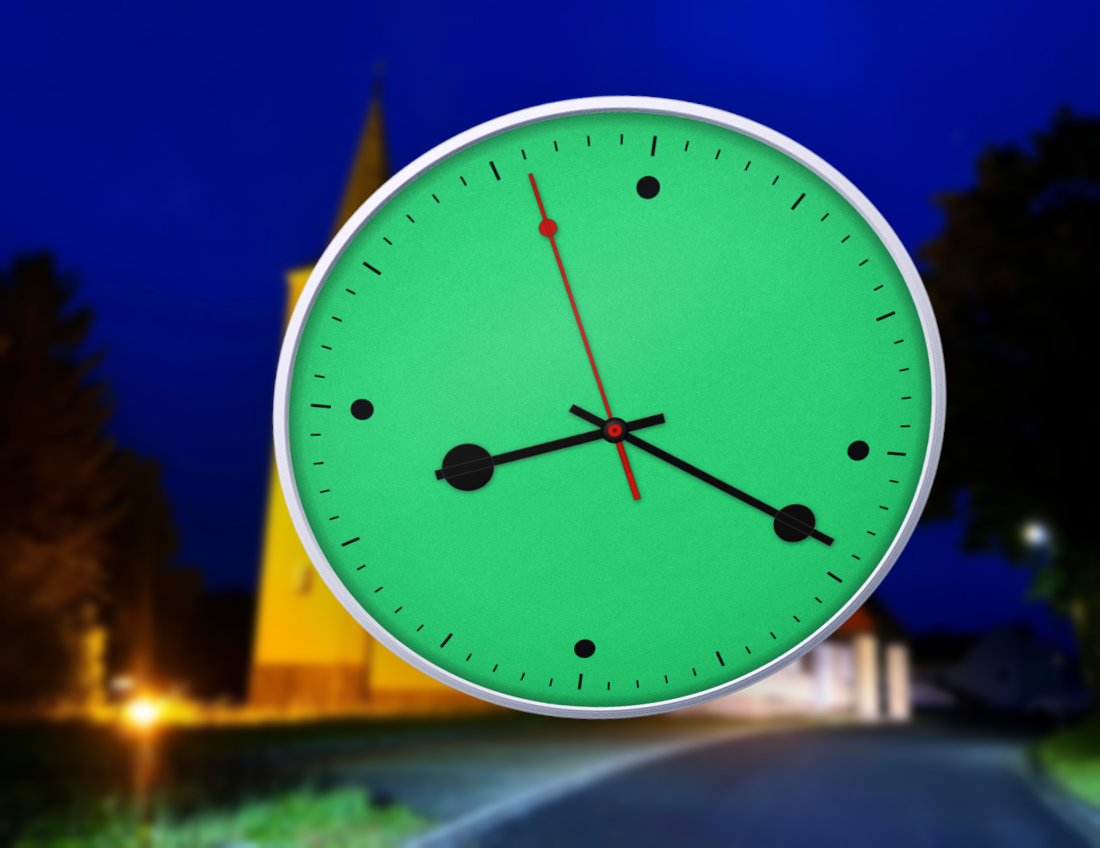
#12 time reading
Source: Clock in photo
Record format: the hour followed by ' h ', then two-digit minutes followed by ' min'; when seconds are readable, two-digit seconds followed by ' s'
8 h 18 min 56 s
